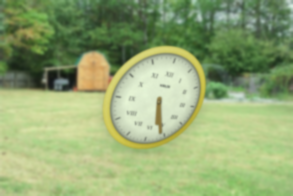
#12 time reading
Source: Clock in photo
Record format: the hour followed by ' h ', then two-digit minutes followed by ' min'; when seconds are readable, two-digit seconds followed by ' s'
5 h 26 min
